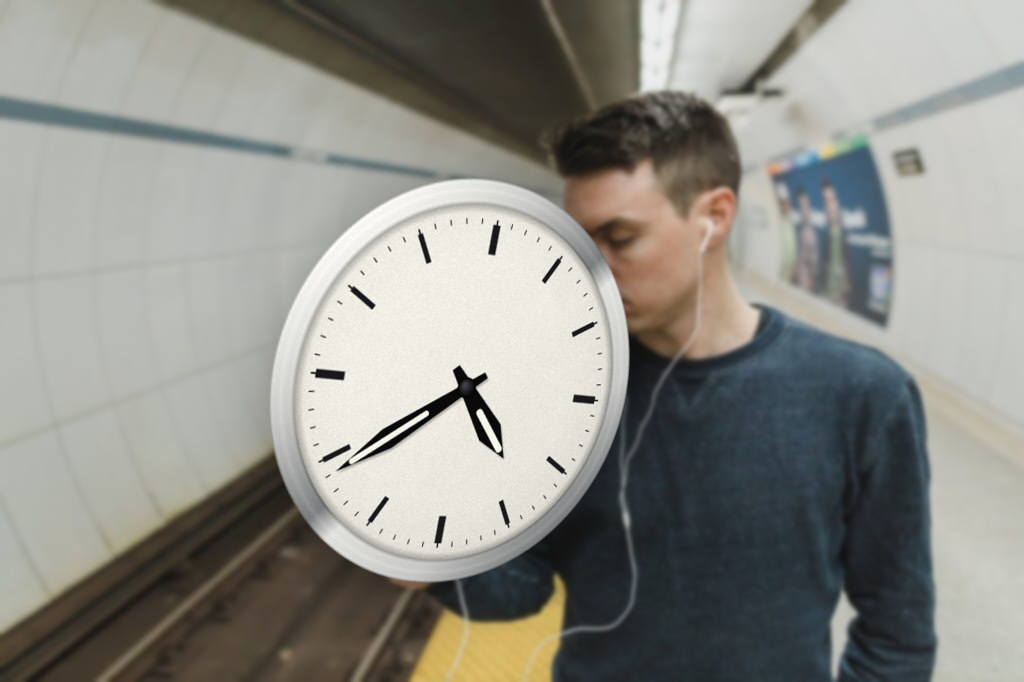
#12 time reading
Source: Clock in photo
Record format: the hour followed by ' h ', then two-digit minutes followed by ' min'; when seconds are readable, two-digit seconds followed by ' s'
4 h 39 min
